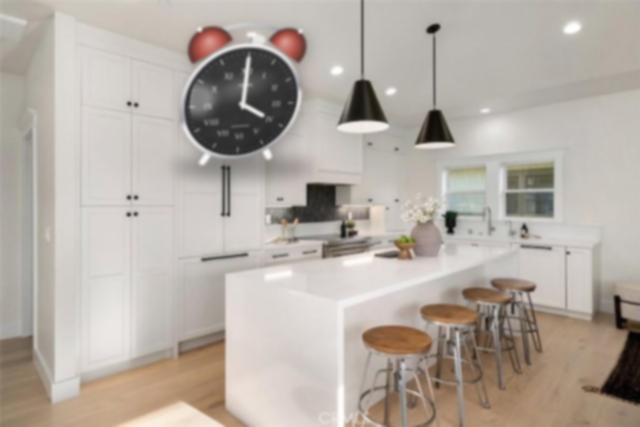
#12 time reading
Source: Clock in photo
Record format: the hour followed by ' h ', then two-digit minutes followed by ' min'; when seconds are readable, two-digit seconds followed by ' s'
4 h 00 min
